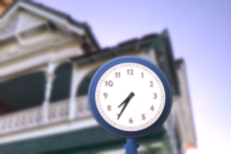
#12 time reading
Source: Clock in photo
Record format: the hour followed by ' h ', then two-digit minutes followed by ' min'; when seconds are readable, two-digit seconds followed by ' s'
7 h 35 min
